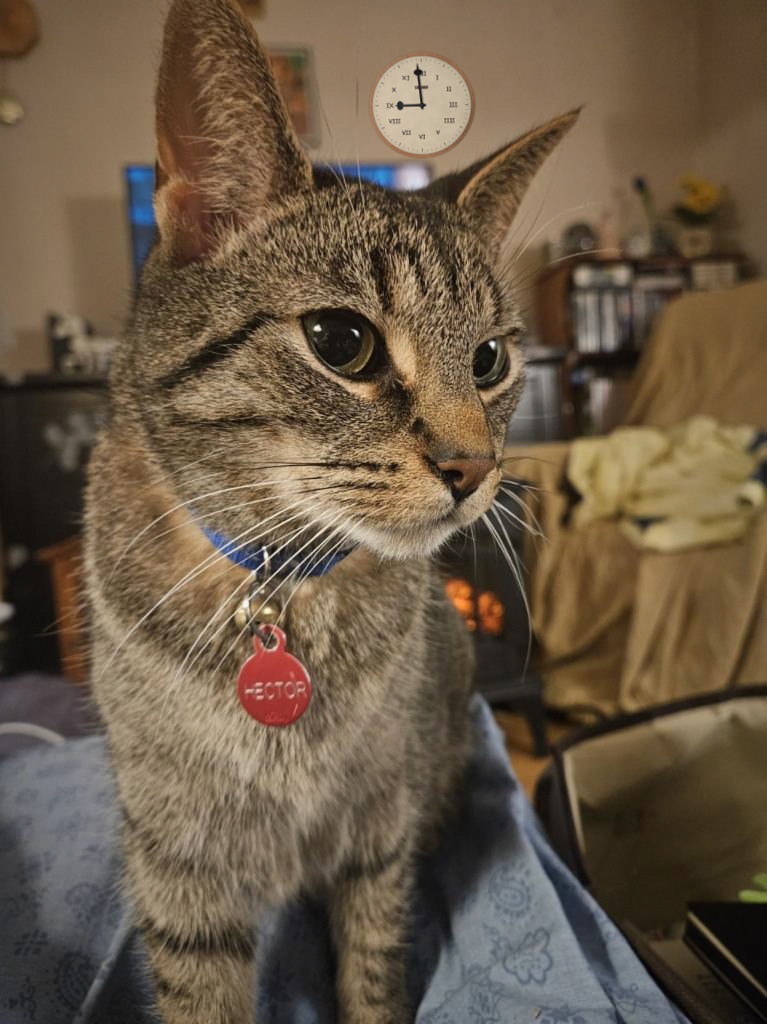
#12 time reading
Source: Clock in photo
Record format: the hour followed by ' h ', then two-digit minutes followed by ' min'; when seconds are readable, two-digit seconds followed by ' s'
8 h 59 min
